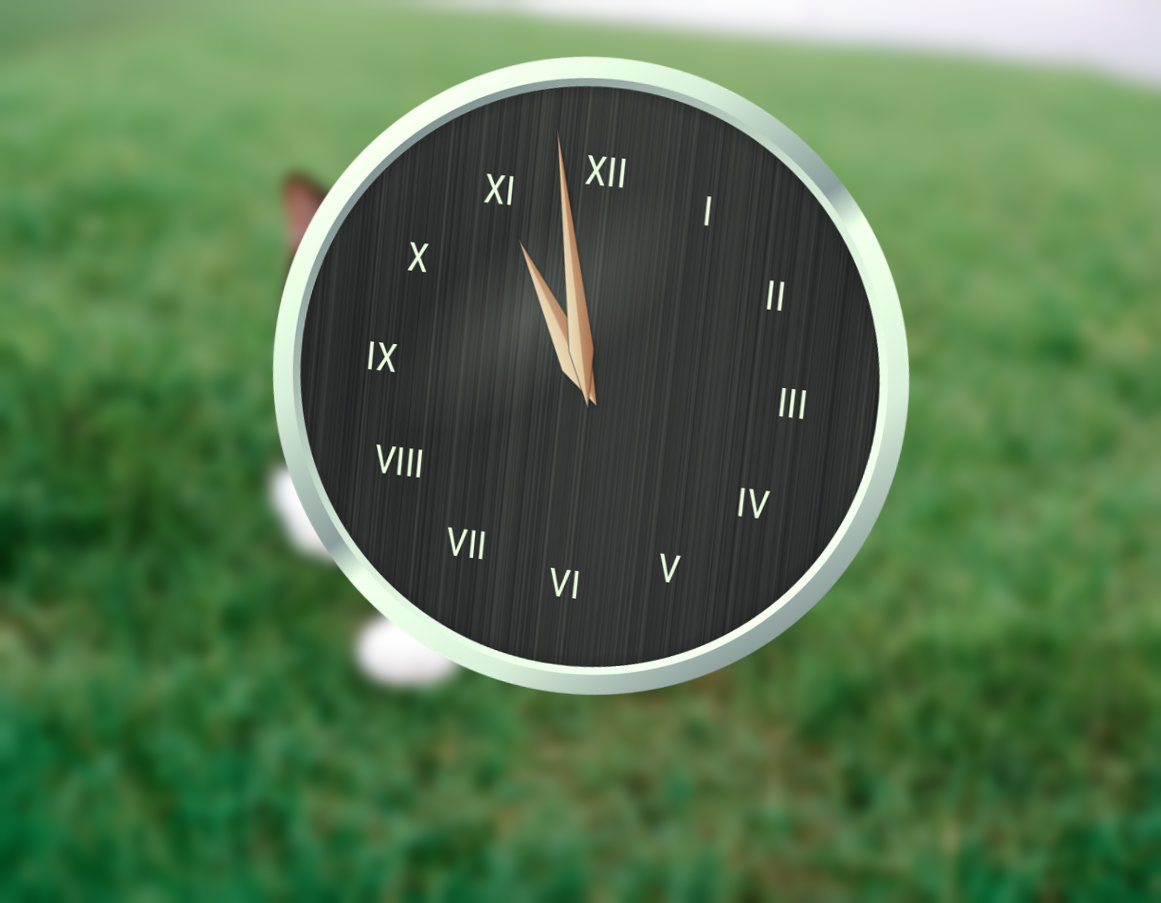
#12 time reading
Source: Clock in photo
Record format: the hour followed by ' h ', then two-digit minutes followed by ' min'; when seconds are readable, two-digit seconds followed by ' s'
10 h 58 min
